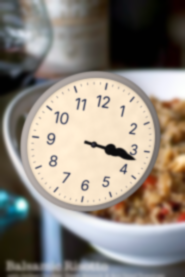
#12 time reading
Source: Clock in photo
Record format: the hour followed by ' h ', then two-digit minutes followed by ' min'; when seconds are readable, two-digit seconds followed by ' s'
3 h 17 min
